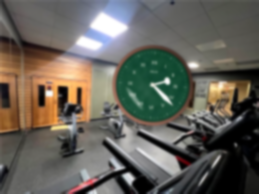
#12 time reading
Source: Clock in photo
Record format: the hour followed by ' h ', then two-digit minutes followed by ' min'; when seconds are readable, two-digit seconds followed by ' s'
2 h 22 min
